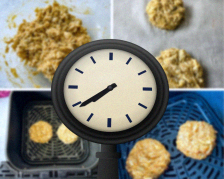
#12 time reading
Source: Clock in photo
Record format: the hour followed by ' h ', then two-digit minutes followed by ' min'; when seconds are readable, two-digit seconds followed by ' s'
7 h 39 min
